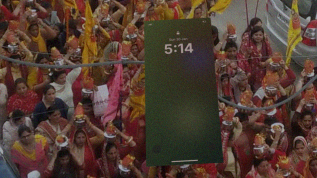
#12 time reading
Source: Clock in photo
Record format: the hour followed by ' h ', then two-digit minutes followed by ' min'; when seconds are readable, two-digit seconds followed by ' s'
5 h 14 min
